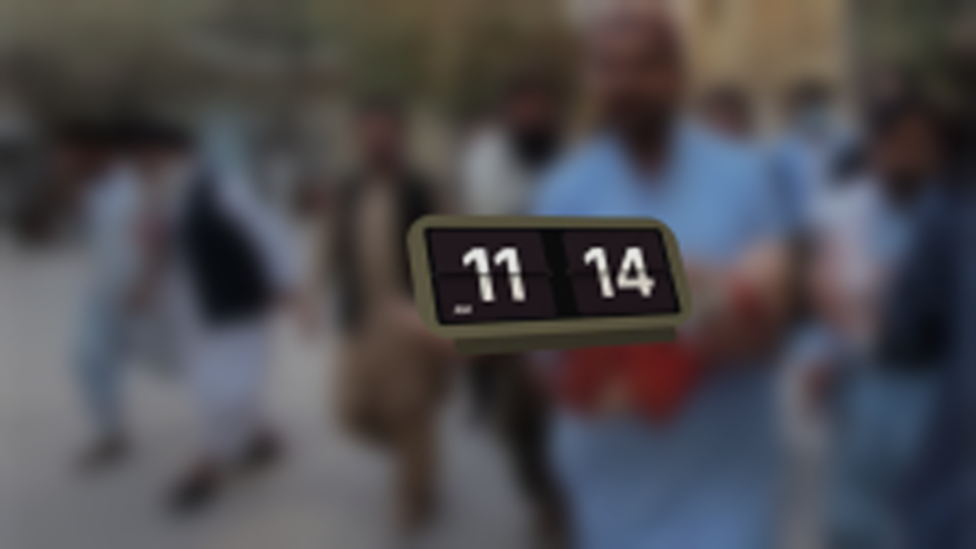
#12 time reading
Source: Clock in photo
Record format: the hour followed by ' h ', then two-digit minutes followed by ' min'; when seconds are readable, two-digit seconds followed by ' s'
11 h 14 min
